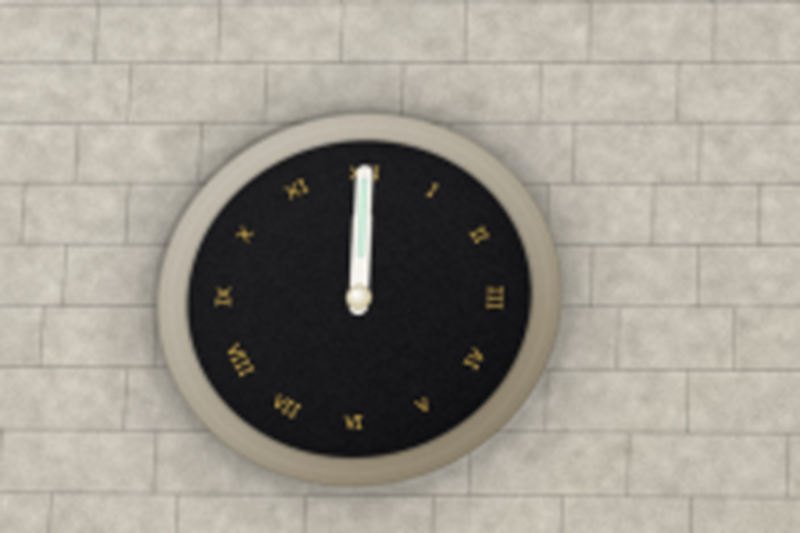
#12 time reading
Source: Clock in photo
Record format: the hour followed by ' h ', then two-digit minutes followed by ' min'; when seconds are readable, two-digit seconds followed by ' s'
12 h 00 min
